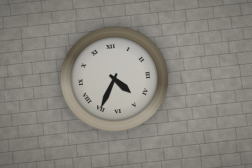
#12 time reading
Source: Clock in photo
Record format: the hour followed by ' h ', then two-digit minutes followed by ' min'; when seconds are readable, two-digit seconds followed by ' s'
4 h 35 min
